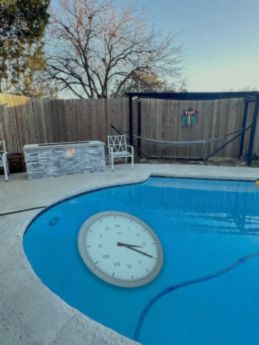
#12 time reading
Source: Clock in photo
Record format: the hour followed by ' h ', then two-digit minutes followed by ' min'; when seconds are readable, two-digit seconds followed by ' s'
3 h 20 min
